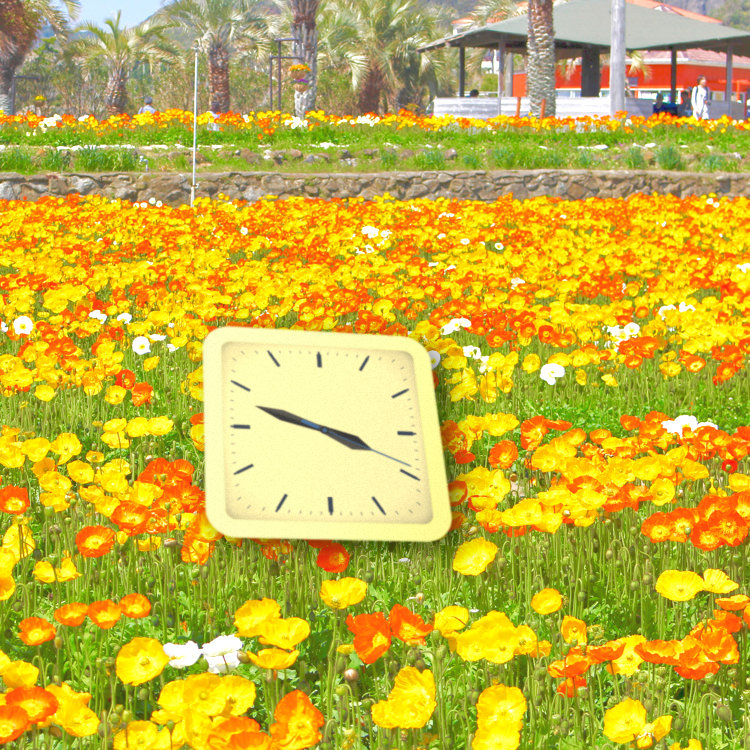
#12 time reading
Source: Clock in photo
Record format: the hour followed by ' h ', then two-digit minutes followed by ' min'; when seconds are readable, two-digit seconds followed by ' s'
3 h 48 min 19 s
